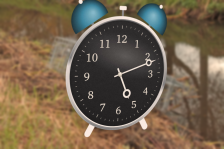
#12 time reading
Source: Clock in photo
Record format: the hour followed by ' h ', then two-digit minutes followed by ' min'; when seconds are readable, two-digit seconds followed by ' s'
5 h 12 min
